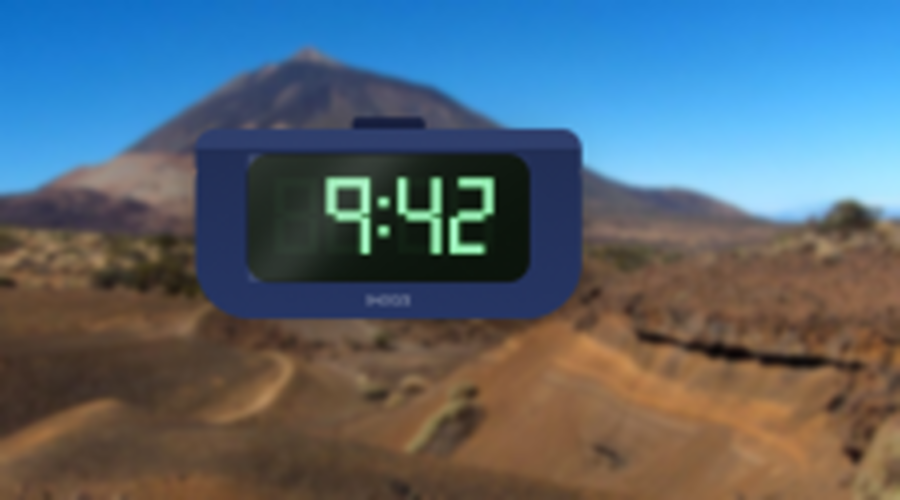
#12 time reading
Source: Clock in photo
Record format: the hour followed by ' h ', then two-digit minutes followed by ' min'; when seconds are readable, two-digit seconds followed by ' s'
9 h 42 min
